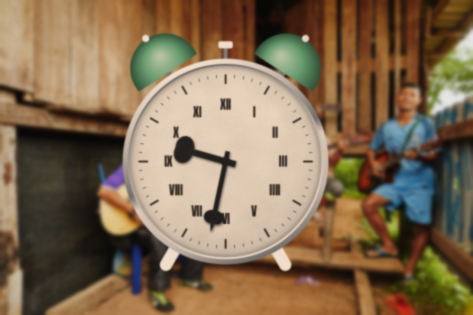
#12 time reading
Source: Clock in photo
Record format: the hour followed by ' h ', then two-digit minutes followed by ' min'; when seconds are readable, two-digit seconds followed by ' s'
9 h 32 min
